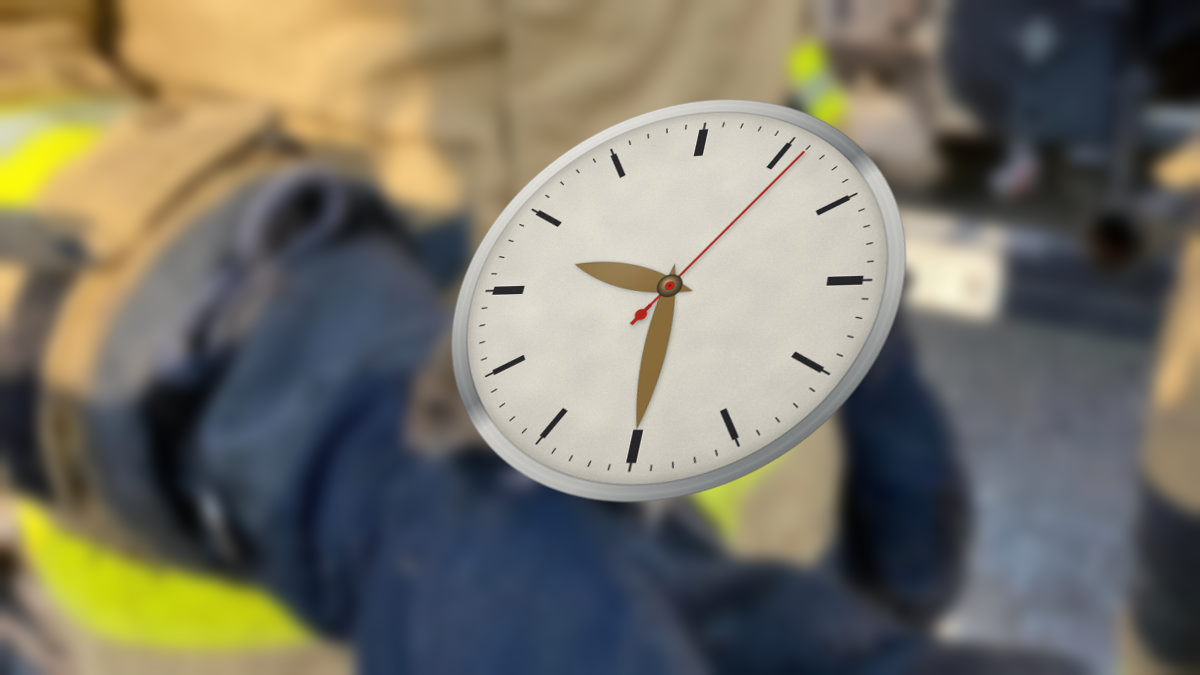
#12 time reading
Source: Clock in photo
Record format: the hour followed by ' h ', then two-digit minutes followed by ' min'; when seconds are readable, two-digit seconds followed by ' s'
9 h 30 min 06 s
